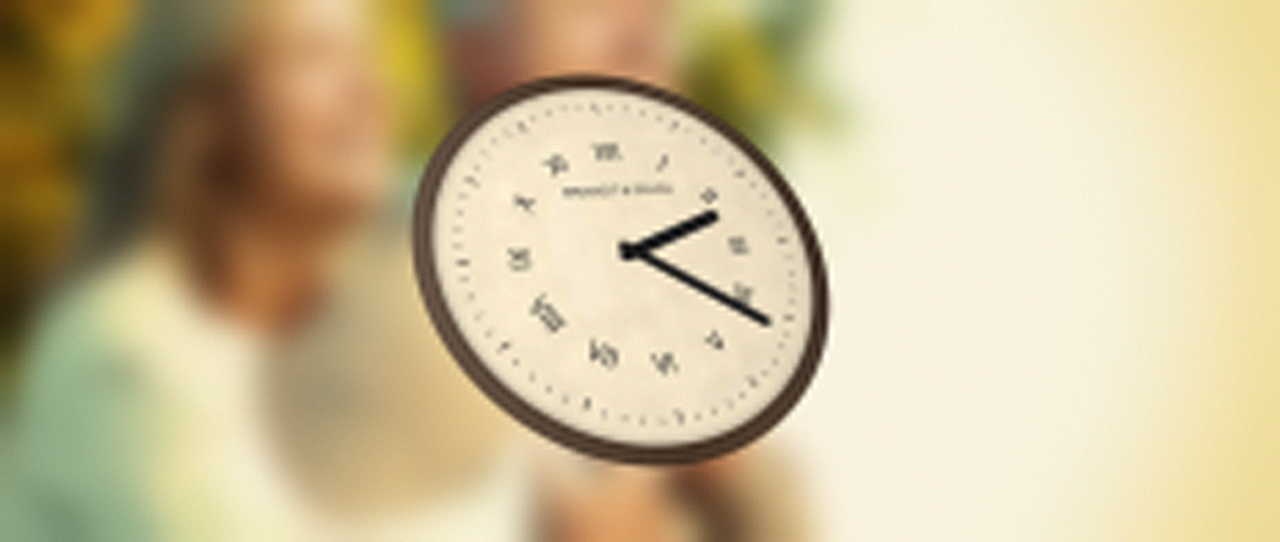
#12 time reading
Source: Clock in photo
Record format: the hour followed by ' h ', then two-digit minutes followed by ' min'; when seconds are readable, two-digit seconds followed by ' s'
2 h 21 min
